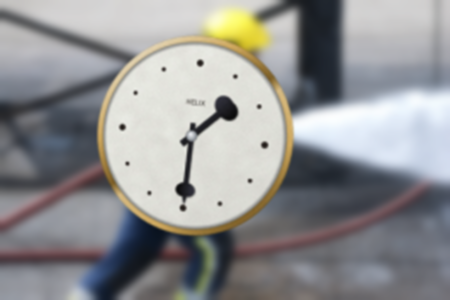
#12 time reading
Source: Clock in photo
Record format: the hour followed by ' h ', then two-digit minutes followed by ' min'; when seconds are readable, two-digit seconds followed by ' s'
1 h 30 min
